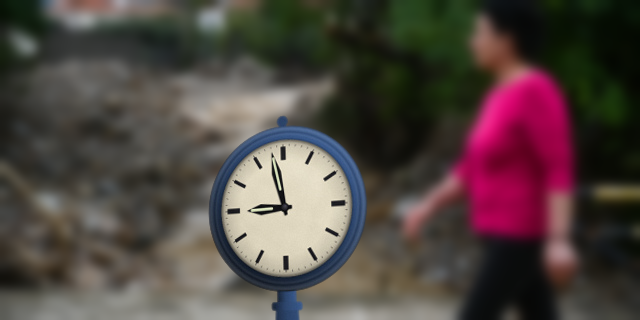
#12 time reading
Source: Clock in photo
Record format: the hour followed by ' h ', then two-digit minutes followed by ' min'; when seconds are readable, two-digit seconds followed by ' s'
8 h 58 min
